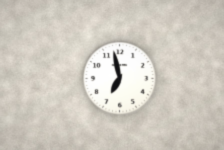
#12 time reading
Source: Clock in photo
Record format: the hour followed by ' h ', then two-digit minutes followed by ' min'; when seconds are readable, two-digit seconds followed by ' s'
6 h 58 min
